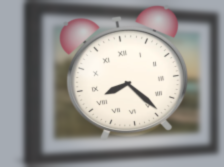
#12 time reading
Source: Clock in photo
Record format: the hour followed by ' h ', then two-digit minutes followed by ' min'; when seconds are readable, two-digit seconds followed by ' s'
8 h 24 min
